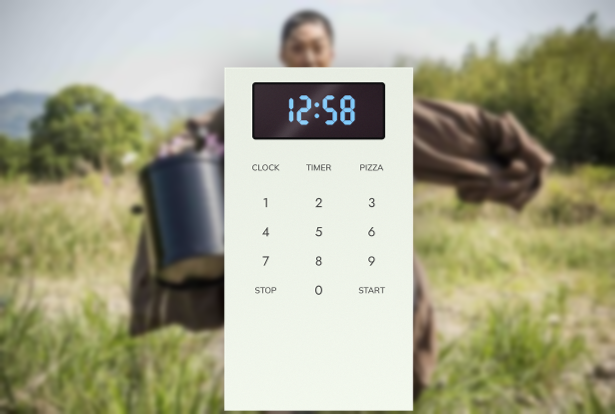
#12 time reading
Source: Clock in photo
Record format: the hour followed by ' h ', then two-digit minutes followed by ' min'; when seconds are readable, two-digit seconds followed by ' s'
12 h 58 min
